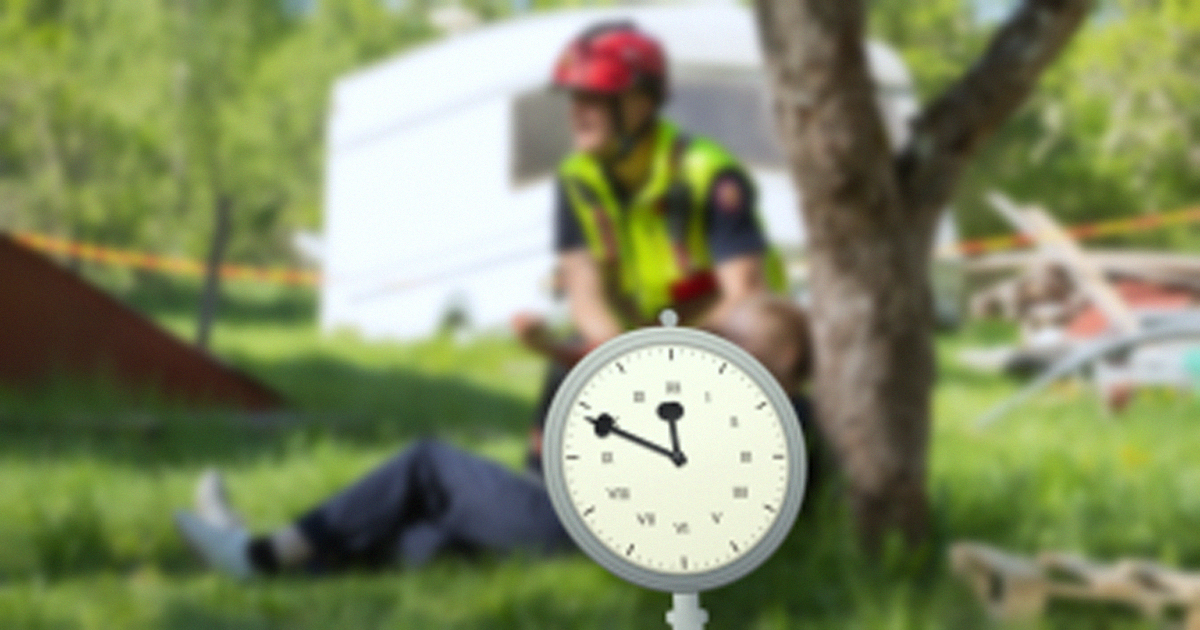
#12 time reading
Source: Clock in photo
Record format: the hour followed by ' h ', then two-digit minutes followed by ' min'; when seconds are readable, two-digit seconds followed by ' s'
11 h 49 min
